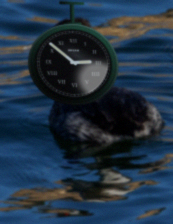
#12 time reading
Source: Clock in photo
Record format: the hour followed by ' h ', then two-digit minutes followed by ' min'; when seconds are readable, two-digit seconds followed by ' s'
2 h 52 min
